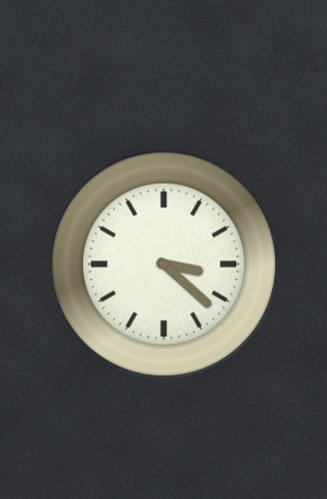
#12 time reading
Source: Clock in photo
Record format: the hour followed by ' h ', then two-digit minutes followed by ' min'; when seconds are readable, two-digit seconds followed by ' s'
3 h 22 min
